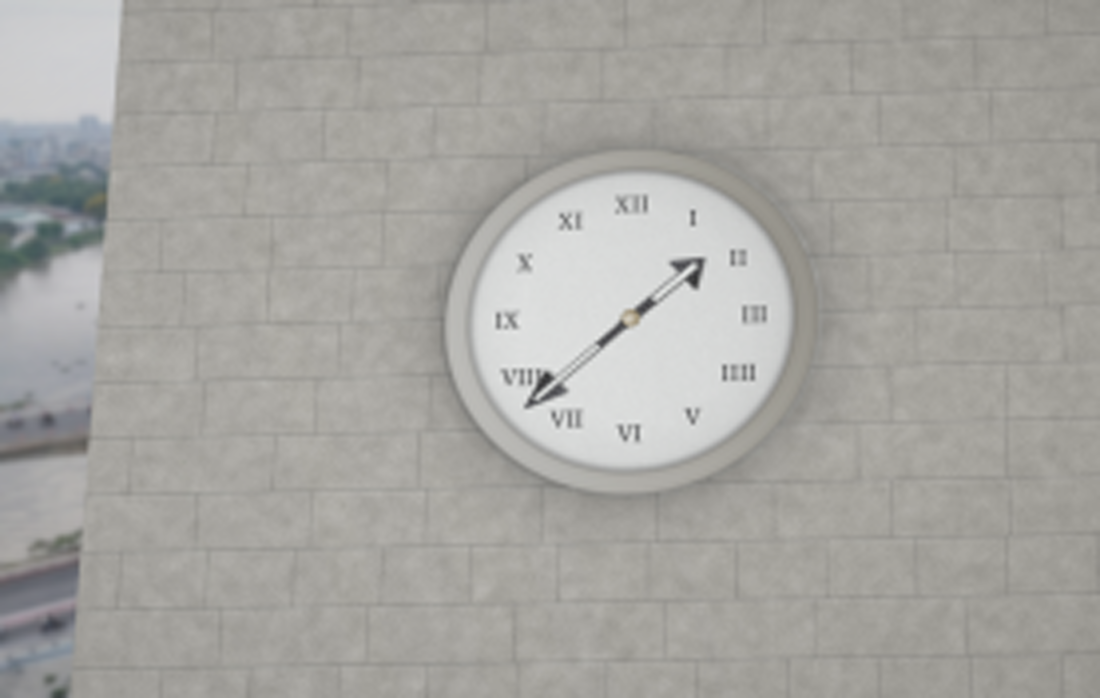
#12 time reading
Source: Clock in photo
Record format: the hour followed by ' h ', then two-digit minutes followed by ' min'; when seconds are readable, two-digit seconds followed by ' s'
1 h 38 min
